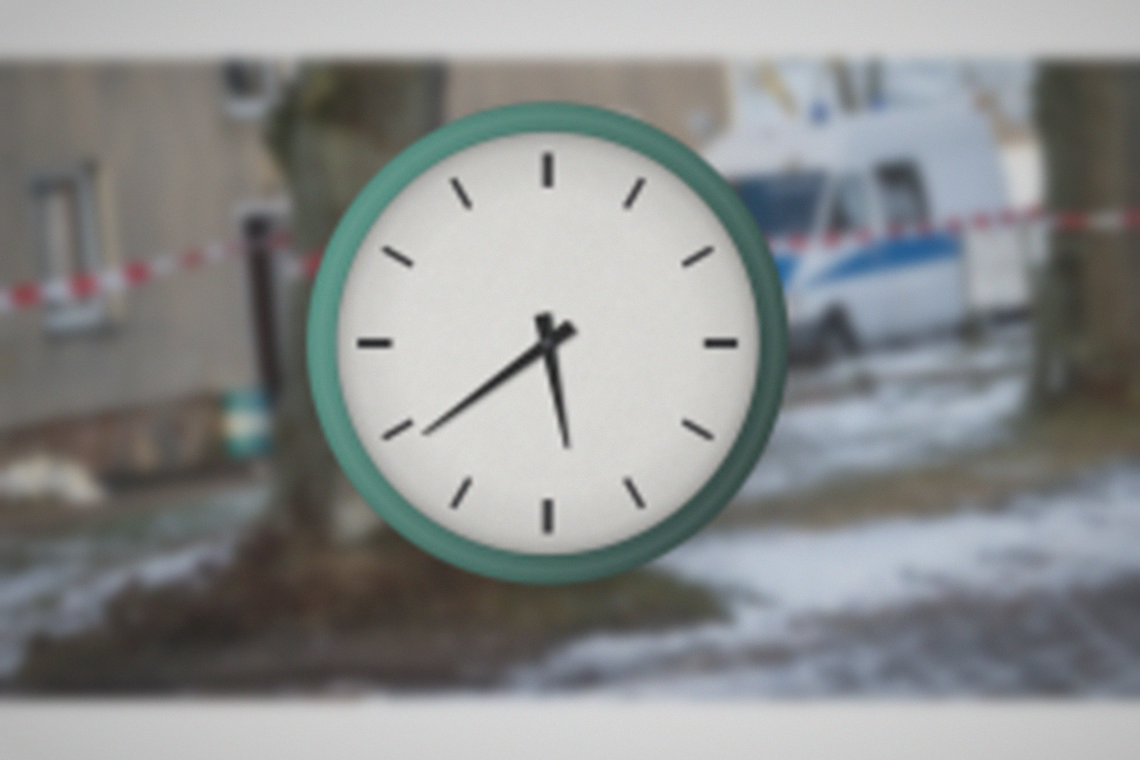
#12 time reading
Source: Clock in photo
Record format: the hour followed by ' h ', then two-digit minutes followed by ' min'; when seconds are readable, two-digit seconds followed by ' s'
5 h 39 min
